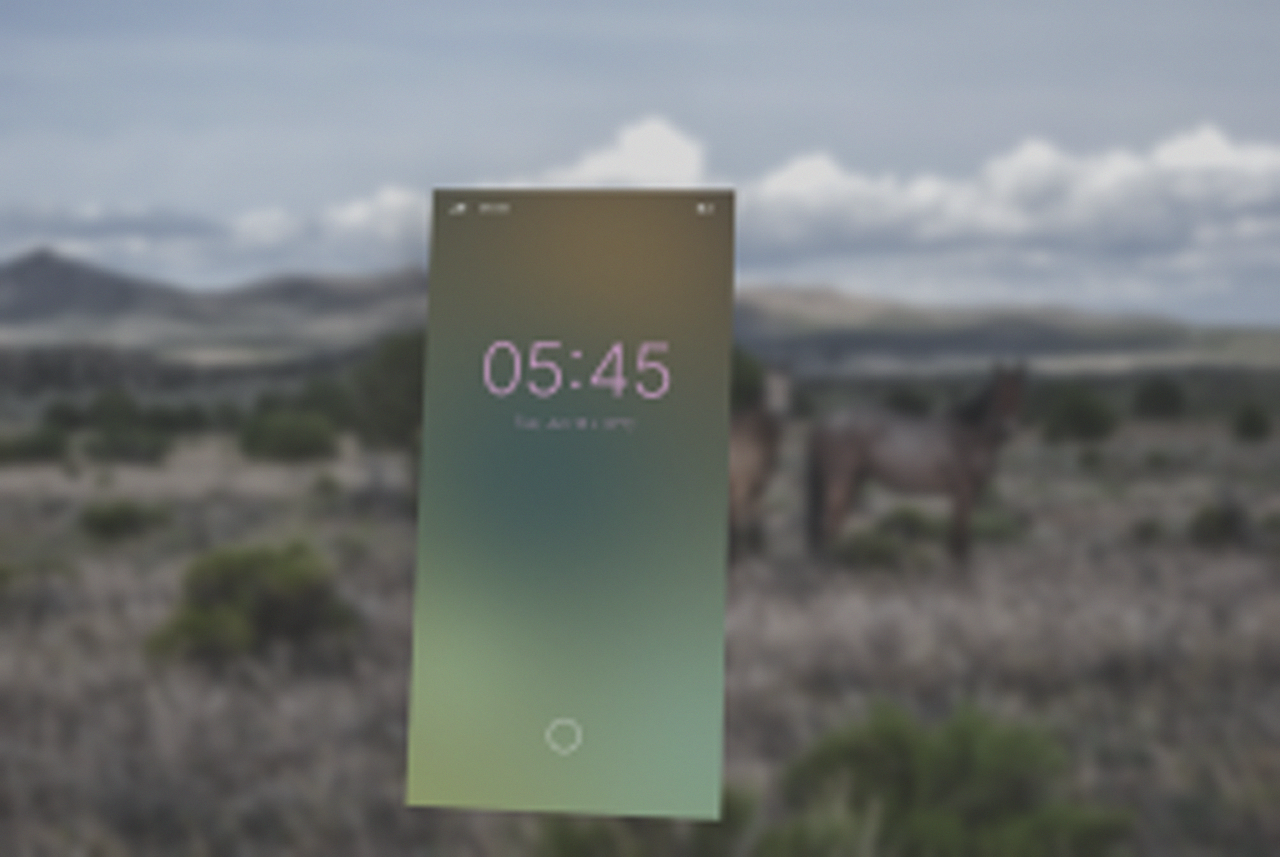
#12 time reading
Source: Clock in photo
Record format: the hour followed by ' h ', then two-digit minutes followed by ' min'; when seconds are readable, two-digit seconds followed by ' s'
5 h 45 min
